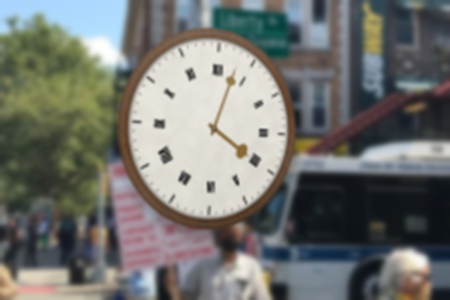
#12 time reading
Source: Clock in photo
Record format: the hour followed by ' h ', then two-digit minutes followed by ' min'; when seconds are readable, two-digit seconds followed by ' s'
4 h 03 min
